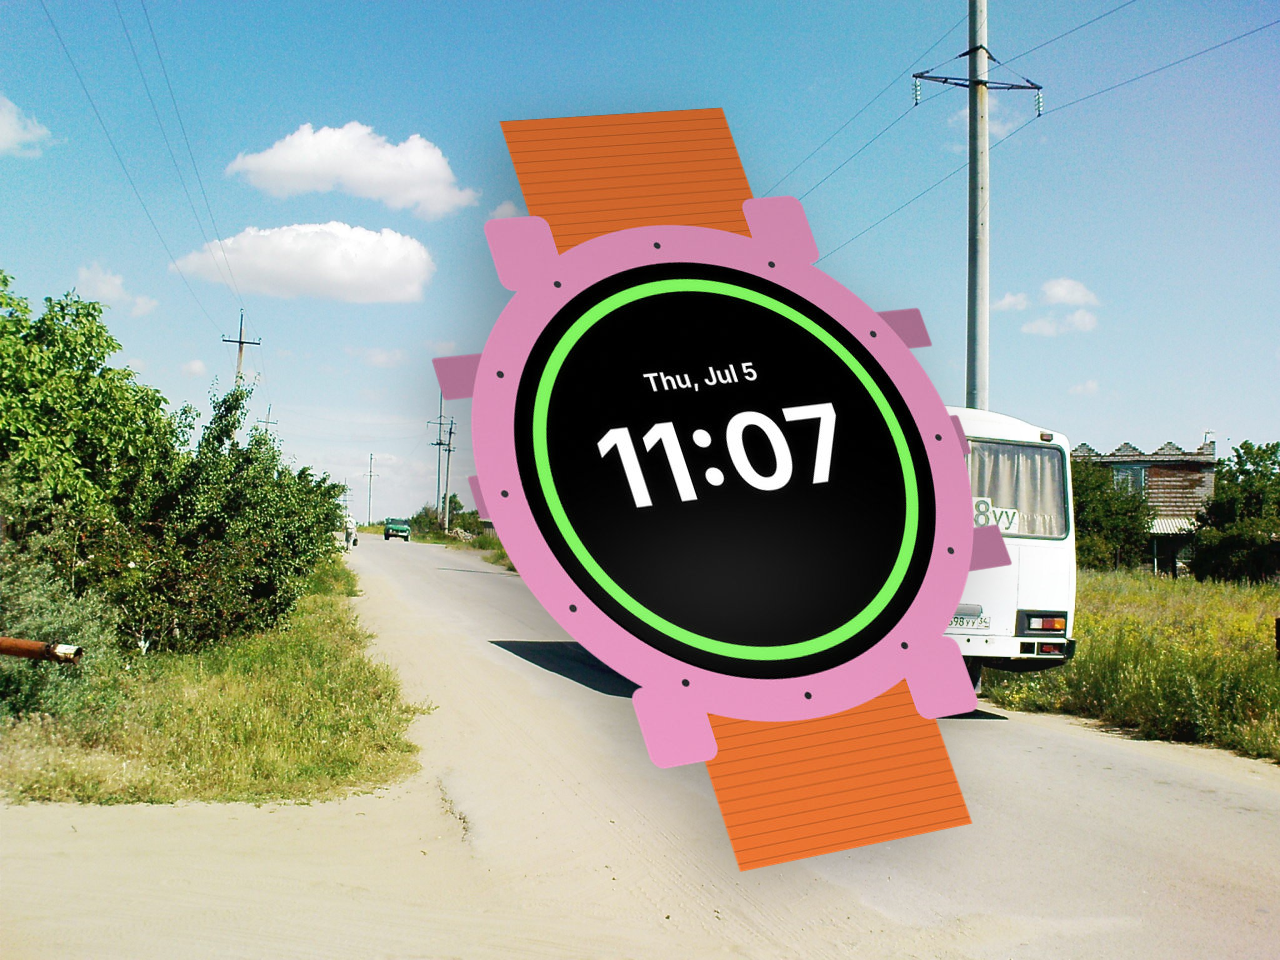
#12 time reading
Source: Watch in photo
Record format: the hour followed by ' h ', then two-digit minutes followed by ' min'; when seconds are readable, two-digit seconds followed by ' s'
11 h 07 min
